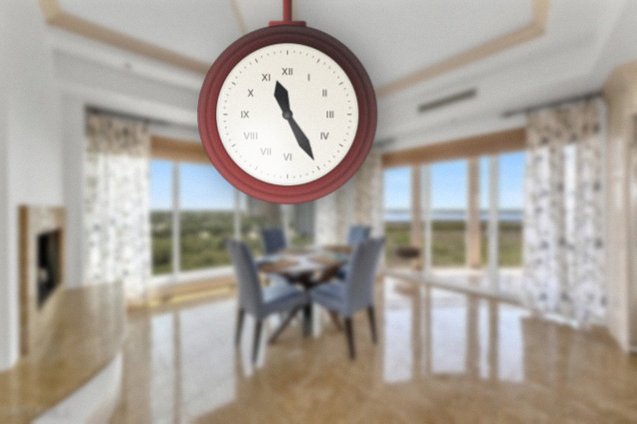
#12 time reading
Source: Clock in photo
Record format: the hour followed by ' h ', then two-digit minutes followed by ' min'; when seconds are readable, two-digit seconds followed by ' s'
11 h 25 min
